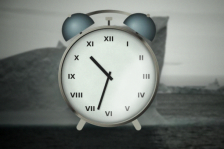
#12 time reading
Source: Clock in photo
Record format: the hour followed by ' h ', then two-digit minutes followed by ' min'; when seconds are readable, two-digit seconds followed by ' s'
10 h 33 min
